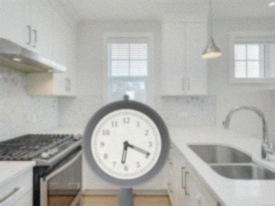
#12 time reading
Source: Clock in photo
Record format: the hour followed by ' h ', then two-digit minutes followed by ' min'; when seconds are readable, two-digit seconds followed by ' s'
6 h 19 min
